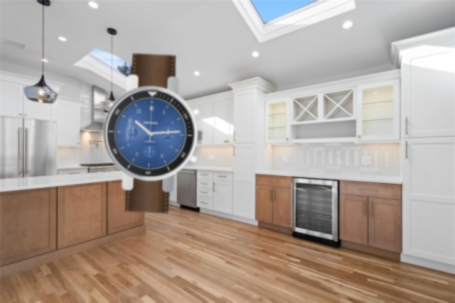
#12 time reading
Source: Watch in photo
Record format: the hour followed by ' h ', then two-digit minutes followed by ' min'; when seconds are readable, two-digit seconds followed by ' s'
10 h 14 min
